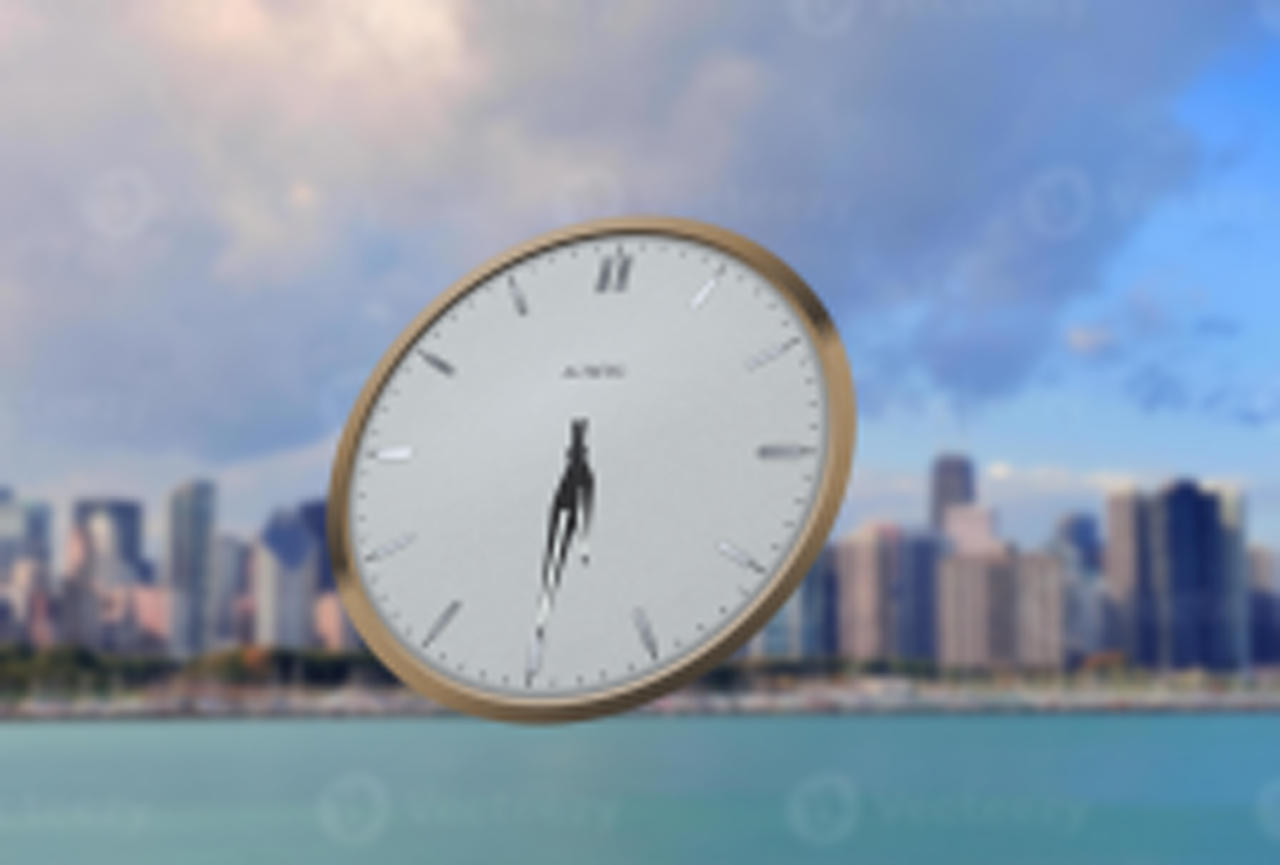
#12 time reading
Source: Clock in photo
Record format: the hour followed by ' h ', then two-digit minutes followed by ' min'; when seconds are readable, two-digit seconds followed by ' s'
5 h 30 min
